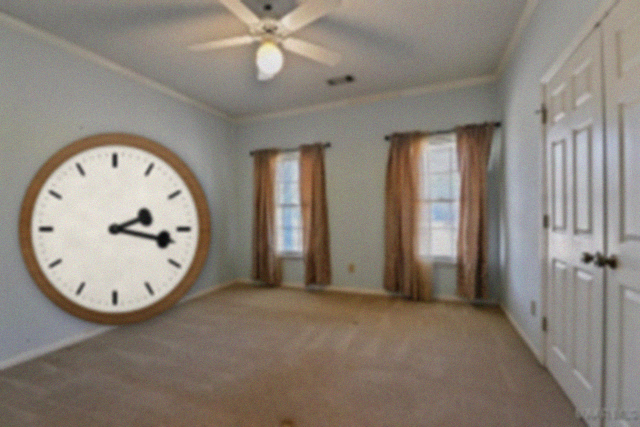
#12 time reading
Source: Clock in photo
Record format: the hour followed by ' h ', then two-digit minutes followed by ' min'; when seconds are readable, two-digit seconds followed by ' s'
2 h 17 min
